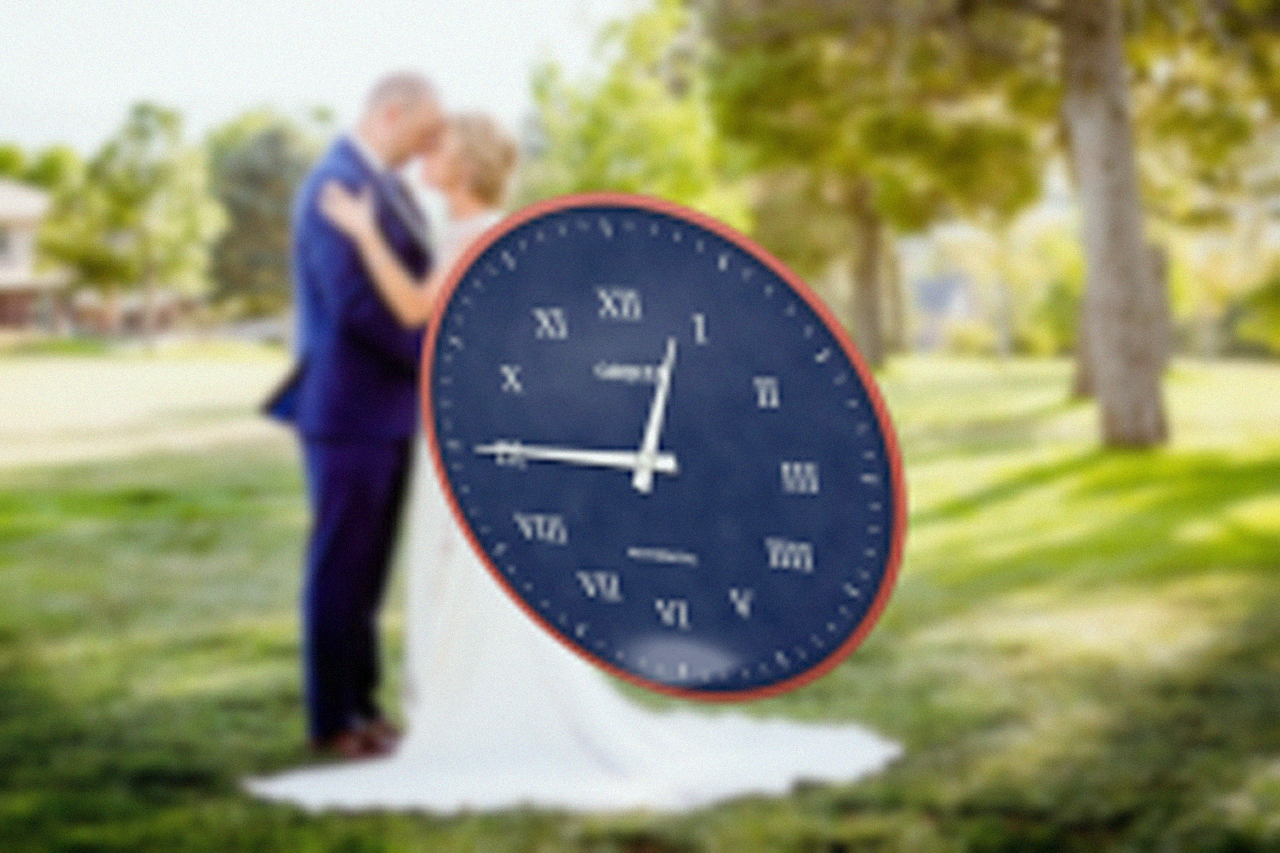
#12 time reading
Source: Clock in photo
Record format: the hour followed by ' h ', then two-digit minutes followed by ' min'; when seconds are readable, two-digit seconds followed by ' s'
12 h 45 min
